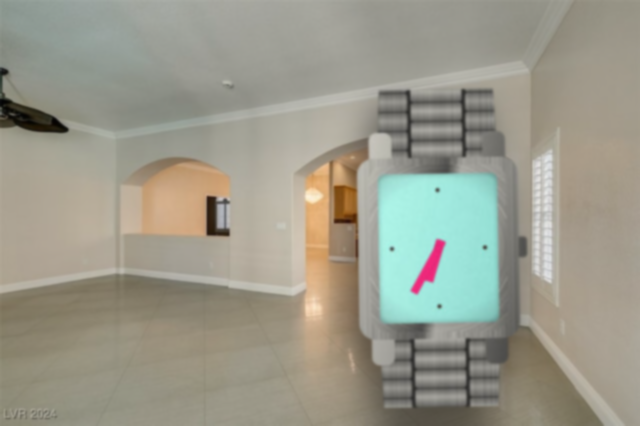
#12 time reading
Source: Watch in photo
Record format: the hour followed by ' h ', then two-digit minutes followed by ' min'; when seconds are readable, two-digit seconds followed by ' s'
6 h 35 min
